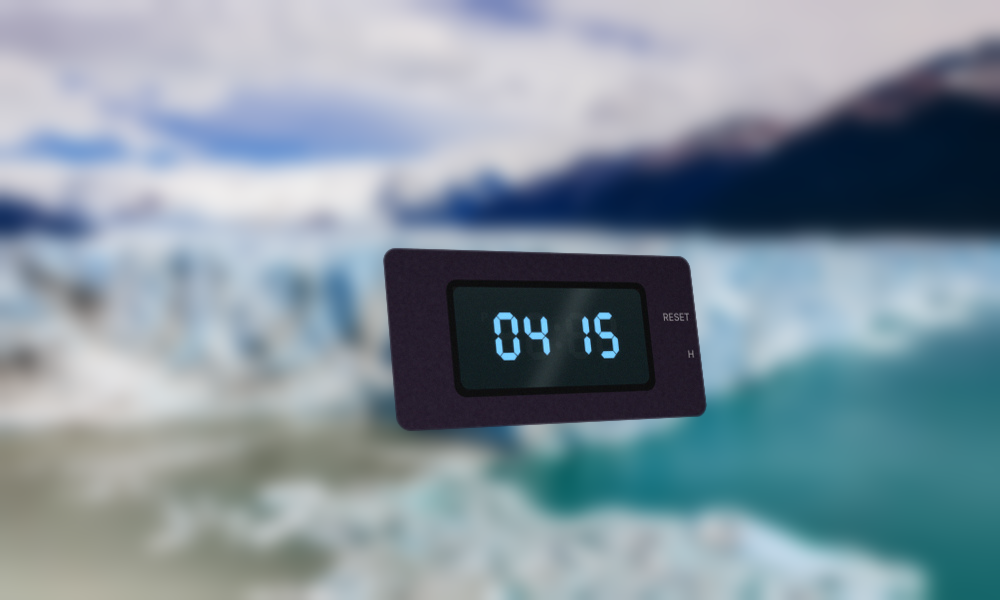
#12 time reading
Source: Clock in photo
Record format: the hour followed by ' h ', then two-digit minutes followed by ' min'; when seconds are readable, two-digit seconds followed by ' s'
4 h 15 min
